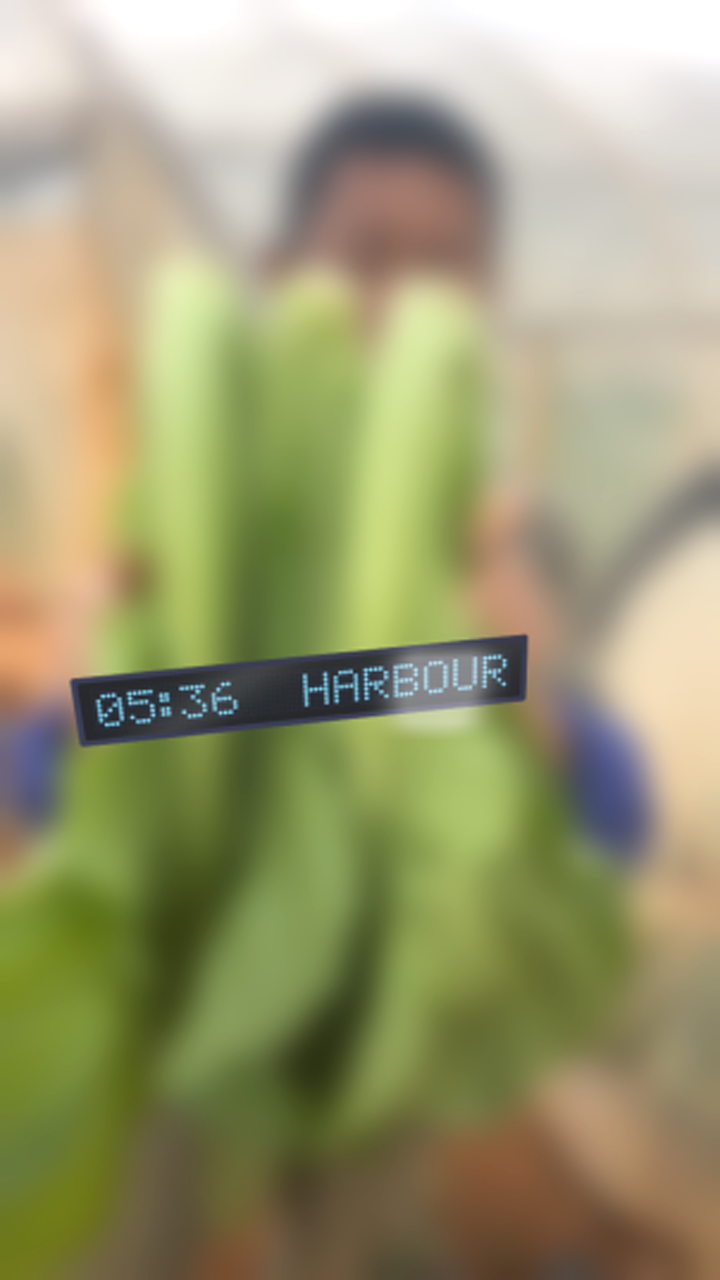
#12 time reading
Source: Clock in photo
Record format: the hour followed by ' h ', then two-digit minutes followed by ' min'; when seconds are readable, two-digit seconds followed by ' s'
5 h 36 min
